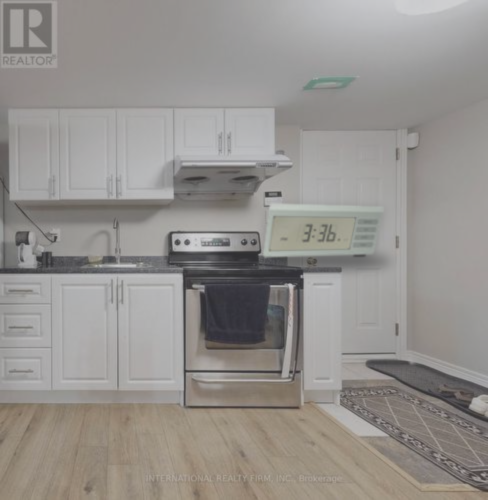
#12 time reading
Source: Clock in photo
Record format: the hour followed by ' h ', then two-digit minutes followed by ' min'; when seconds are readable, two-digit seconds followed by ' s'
3 h 36 min
